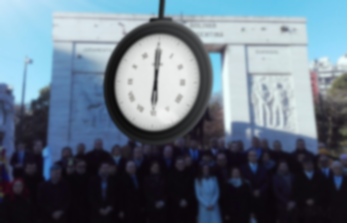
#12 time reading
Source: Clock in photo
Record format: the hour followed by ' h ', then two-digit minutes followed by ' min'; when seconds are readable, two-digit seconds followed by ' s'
6 h 00 min
